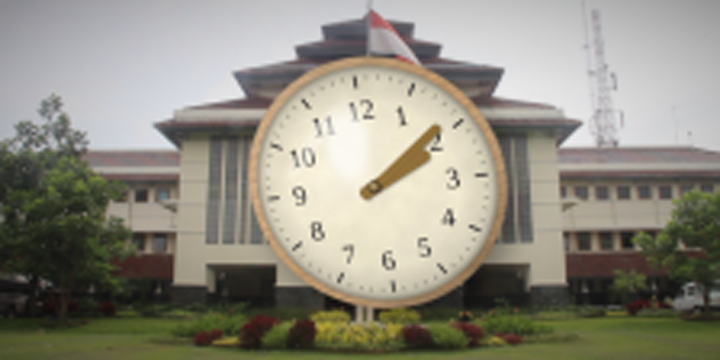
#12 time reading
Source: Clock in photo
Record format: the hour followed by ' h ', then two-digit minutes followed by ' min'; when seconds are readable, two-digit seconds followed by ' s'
2 h 09 min
